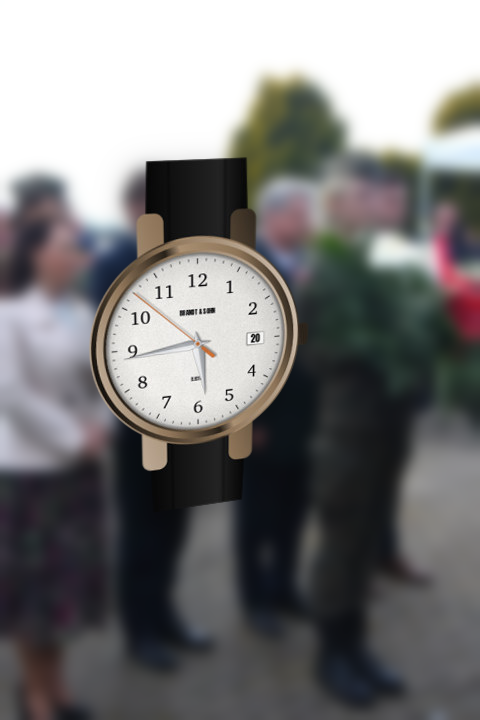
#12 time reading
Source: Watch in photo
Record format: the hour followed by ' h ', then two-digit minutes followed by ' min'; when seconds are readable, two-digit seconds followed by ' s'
5 h 43 min 52 s
